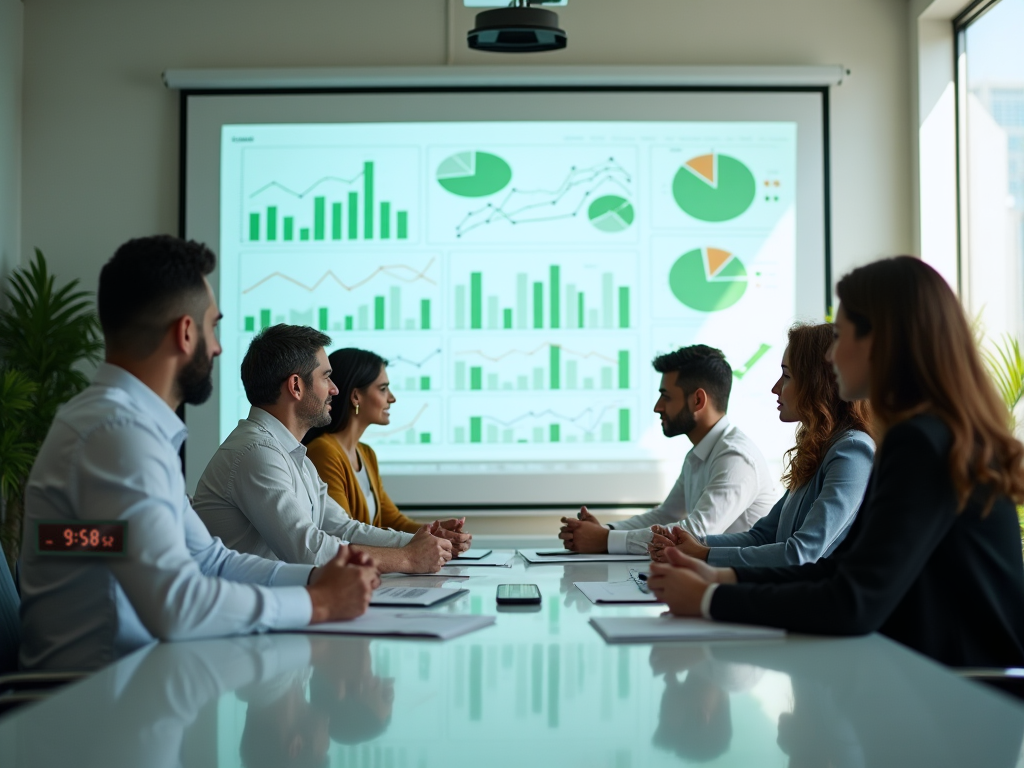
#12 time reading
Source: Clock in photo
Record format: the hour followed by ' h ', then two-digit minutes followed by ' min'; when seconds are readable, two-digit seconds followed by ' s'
9 h 58 min
